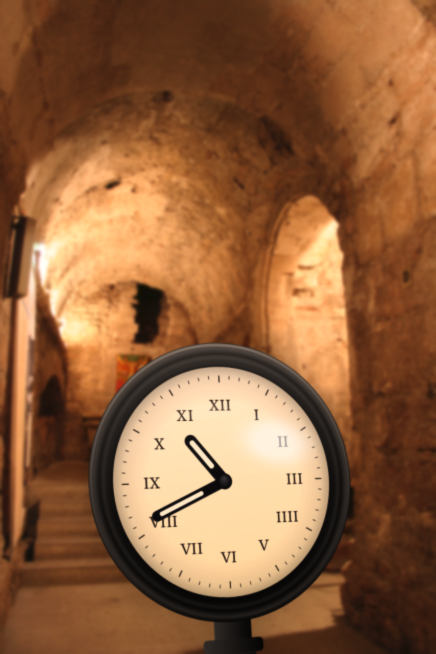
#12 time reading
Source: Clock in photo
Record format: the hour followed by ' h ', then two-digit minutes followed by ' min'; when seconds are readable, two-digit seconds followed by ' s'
10 h 41 min
